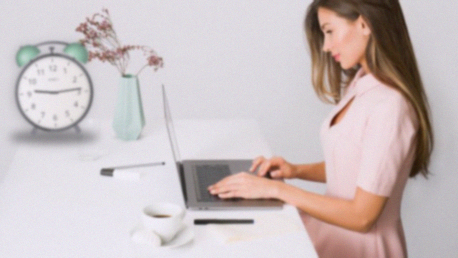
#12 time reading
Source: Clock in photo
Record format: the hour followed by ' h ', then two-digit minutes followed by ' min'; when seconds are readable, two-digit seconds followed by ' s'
9 h 14 min
